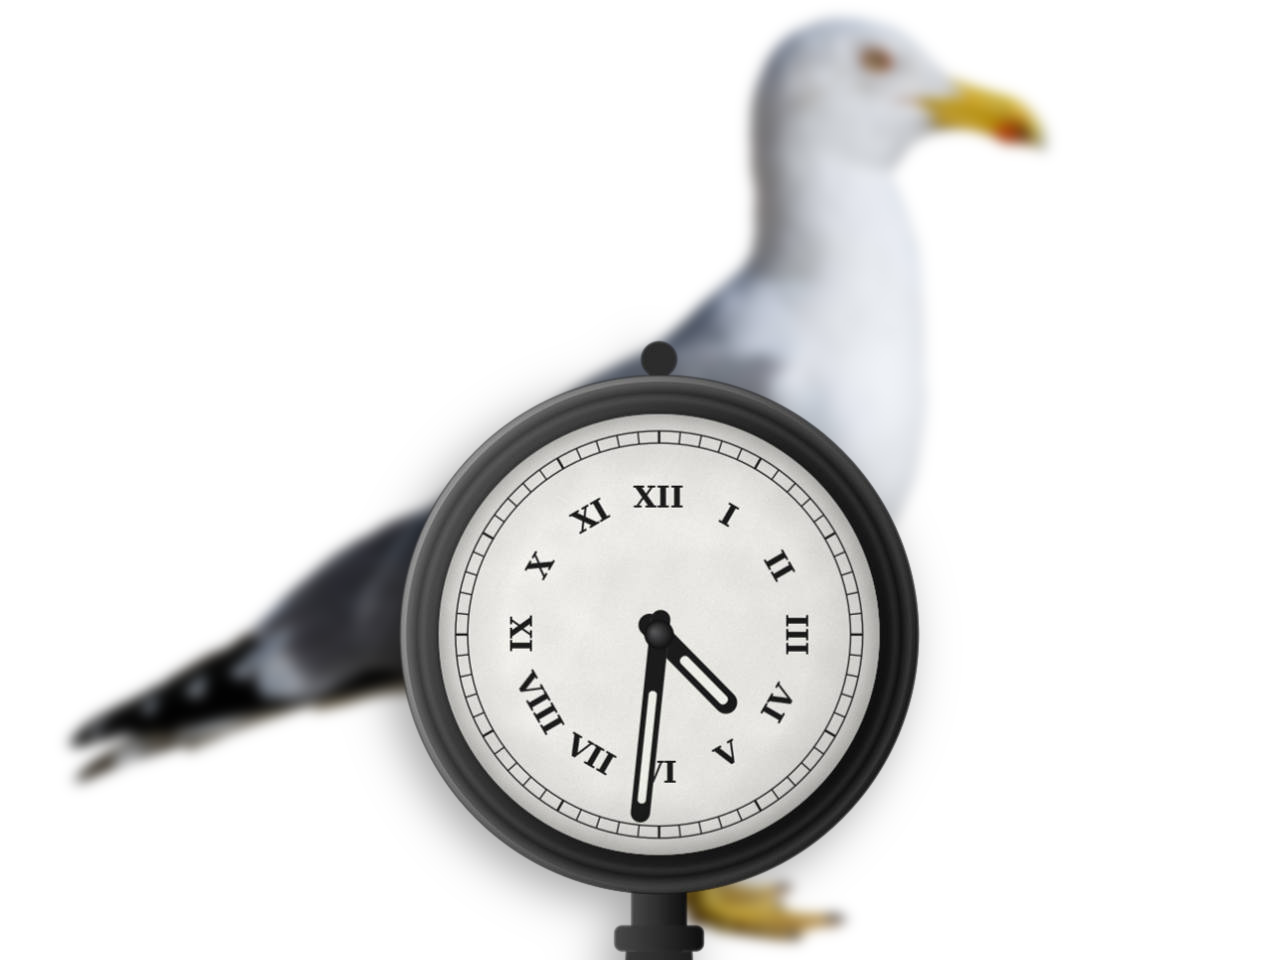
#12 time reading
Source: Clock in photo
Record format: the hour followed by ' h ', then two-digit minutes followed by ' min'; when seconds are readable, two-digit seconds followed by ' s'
4 h 31 min
